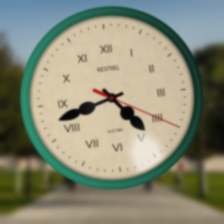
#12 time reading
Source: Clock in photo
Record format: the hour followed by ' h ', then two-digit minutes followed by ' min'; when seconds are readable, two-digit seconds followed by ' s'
4 h 42 min 20 s
